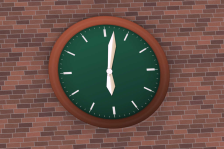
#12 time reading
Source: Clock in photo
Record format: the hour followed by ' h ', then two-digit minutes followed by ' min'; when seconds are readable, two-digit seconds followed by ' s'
6 h 02 min
